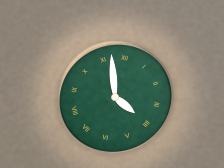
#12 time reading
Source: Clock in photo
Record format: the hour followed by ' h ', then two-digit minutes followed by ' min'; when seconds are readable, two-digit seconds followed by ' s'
3 h 57 min
